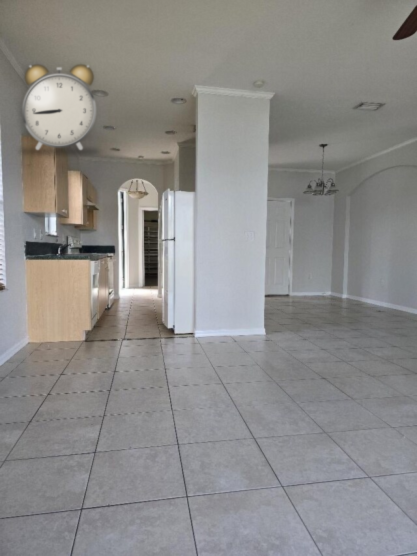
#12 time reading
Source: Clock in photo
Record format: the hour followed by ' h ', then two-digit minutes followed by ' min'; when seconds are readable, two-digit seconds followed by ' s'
8 h 44 min
